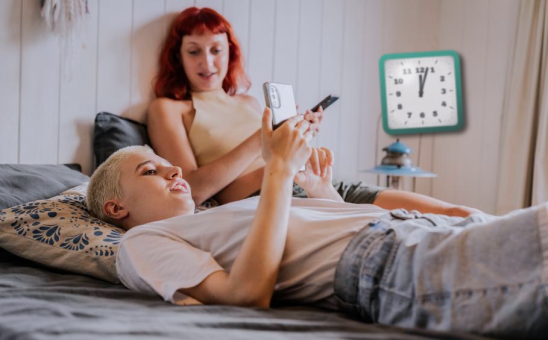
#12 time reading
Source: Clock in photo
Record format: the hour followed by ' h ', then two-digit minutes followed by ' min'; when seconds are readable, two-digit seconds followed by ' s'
12 h 03 min
